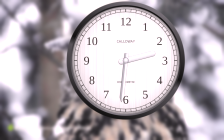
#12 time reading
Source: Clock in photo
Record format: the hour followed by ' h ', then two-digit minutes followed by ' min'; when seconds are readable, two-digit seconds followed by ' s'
2 h 31 min
